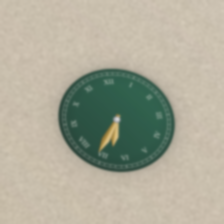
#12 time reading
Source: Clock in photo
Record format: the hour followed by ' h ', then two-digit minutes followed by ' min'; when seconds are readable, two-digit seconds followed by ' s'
6 h 36 min
